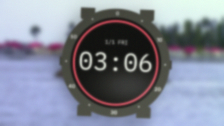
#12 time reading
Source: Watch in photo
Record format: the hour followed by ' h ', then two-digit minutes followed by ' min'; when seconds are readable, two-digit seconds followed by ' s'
3 h 06 min
